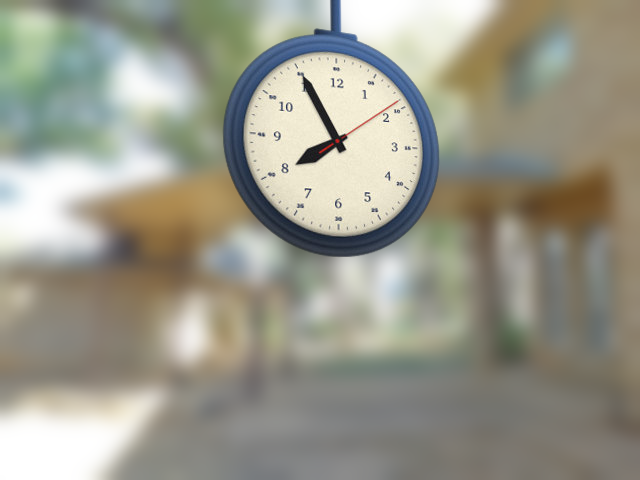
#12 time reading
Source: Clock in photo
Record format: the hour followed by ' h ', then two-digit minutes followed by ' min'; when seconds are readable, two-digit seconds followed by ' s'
7 h 55 min 09 s
